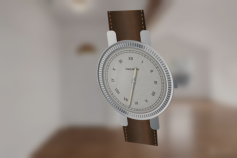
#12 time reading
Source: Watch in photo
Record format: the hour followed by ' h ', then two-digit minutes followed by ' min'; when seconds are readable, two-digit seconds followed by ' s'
12 h 33 min
